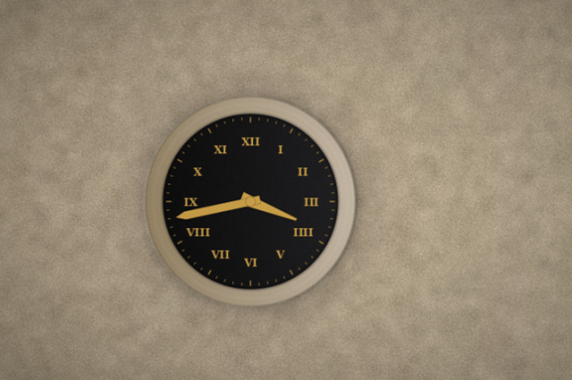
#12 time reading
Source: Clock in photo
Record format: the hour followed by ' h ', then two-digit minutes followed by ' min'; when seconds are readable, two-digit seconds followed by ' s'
3 h 43 min
